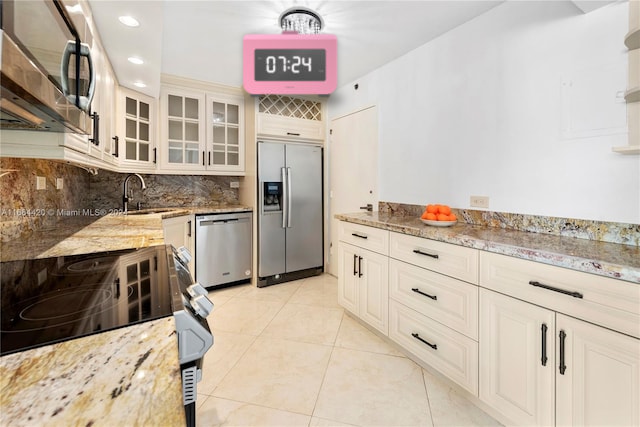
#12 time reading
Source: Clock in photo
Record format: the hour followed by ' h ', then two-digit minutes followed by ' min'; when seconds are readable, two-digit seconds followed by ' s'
7 h 24 min
